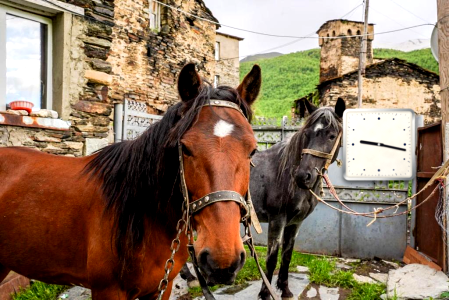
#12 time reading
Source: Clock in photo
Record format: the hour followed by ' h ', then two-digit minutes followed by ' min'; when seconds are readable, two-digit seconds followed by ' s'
9 h 17 min
